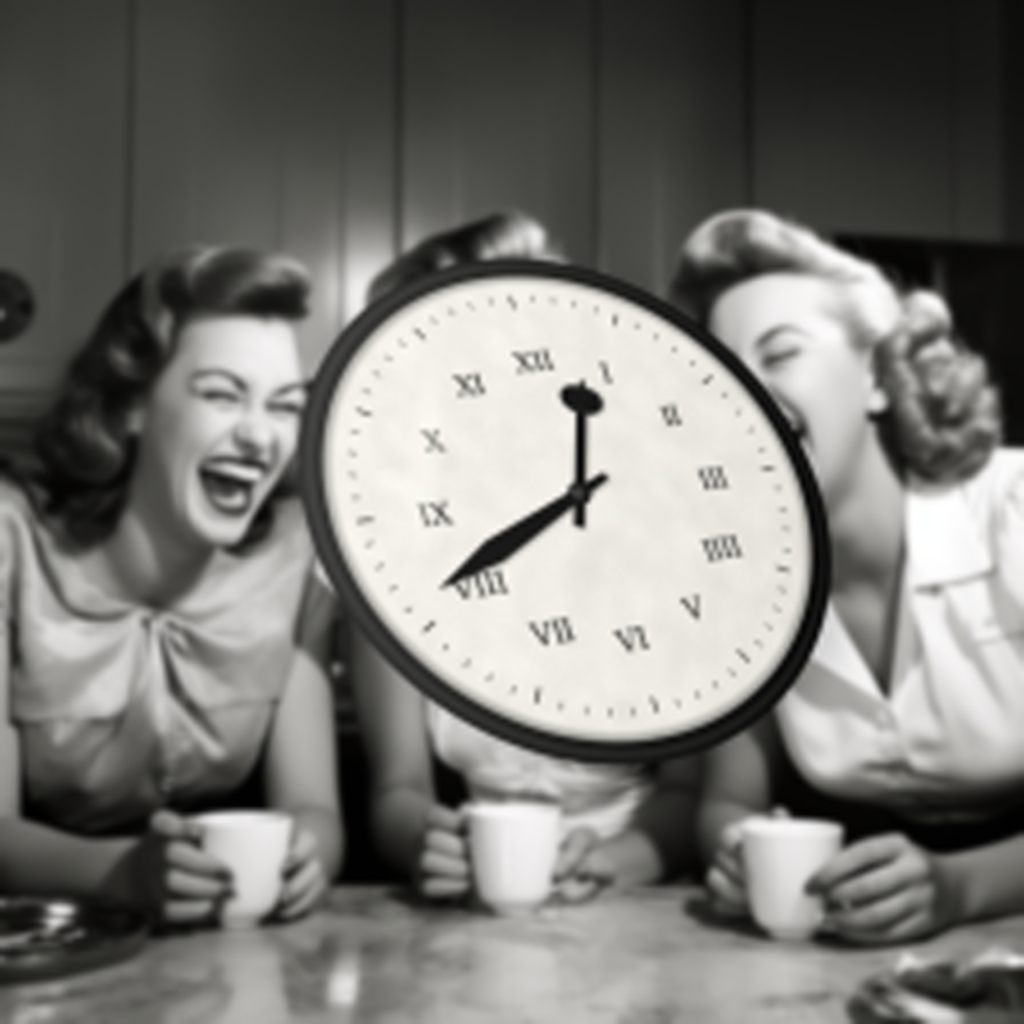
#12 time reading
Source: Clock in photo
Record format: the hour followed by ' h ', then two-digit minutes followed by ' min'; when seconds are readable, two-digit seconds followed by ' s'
12 h 41 min
